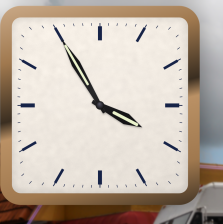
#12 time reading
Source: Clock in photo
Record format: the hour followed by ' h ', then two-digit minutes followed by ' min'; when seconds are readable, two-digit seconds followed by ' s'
3 h 55 min
